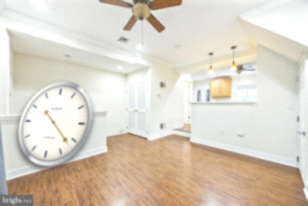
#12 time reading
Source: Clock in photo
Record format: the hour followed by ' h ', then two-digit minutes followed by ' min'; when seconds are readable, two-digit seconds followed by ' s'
10 h 22 min
